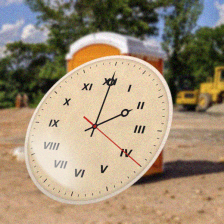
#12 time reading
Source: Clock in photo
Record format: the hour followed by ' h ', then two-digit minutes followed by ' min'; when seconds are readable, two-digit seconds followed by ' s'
2 h 00 min 20 s
